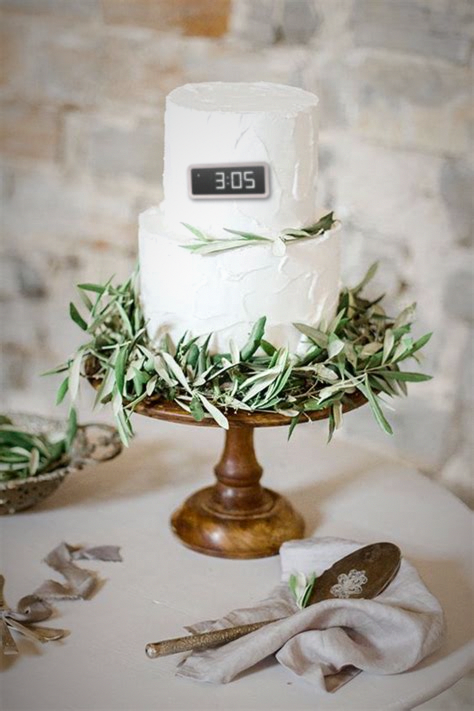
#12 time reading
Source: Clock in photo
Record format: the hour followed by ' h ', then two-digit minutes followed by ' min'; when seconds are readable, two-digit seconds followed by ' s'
3 h 05 min
